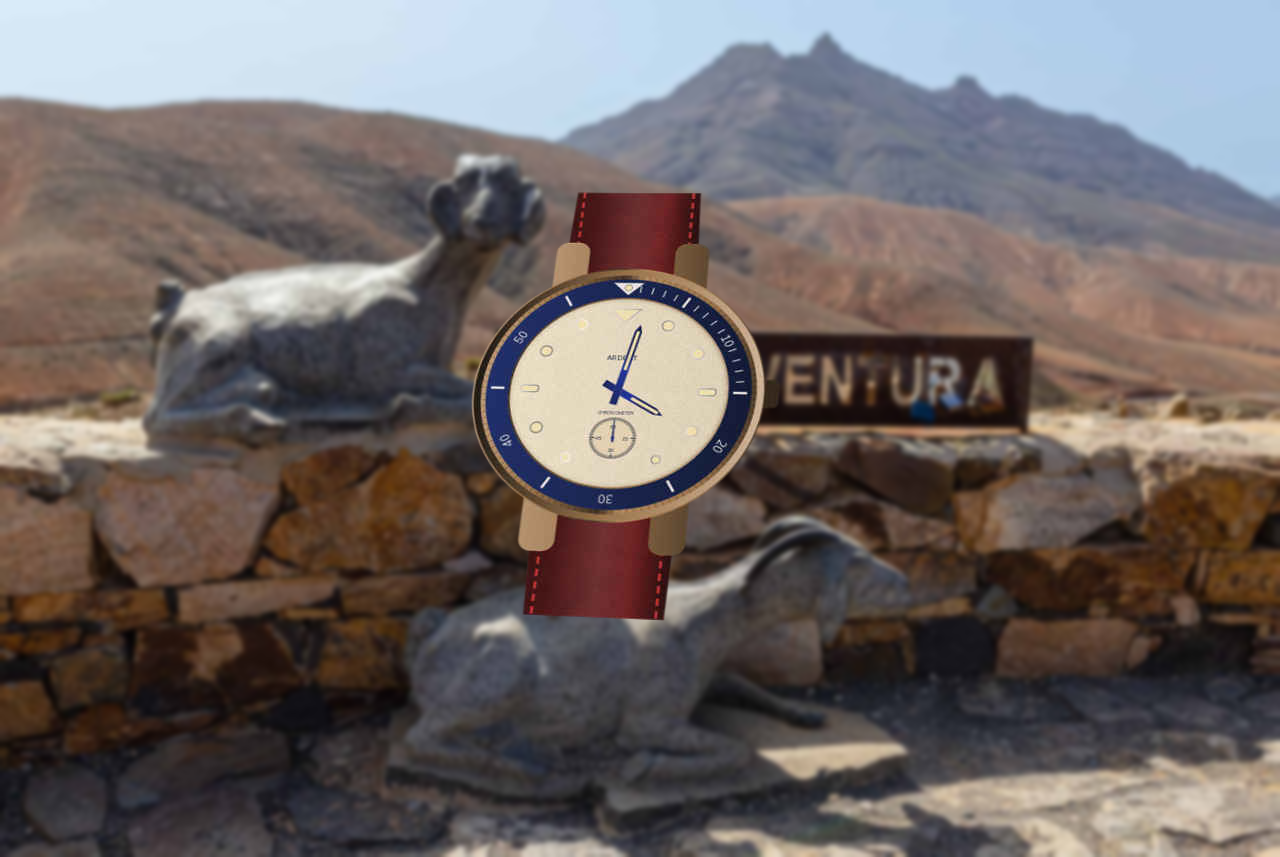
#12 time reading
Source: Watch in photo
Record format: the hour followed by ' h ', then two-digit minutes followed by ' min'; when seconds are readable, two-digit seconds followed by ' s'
4 h 02 min
